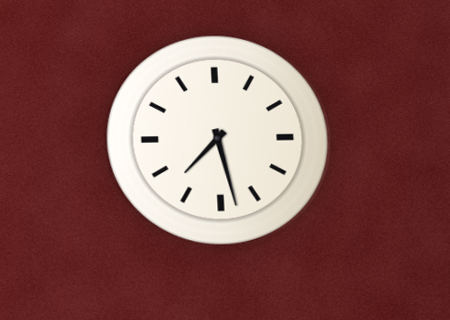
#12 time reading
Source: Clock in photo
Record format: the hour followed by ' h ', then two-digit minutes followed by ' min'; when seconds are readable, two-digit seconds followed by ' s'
7 h 28 min
